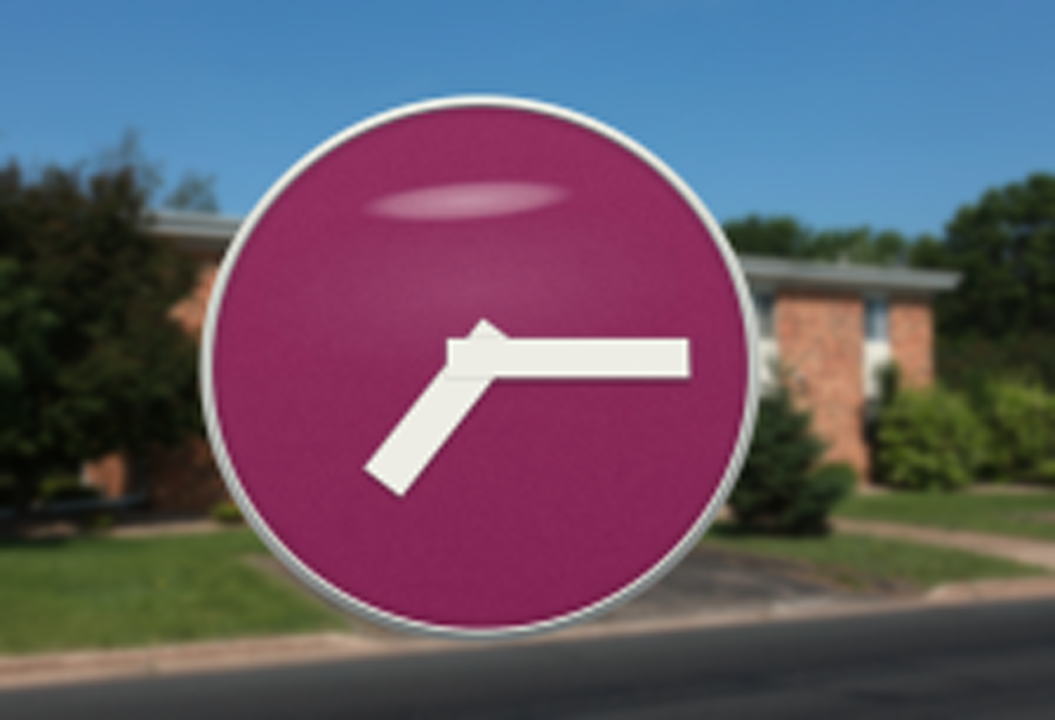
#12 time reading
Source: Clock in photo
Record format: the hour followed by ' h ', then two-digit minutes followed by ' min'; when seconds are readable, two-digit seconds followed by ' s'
7 h 15 min
